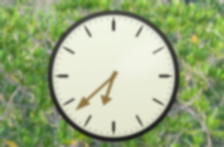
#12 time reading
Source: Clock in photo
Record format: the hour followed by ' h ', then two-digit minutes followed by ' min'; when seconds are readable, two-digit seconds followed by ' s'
6 h 38 min
